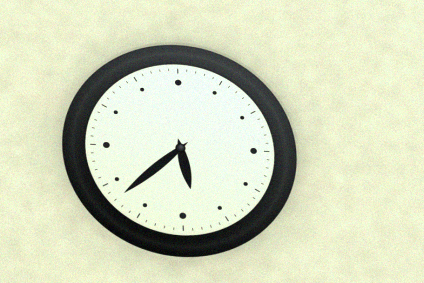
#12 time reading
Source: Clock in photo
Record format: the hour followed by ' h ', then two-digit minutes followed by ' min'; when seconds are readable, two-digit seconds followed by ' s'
5 h 38 min
